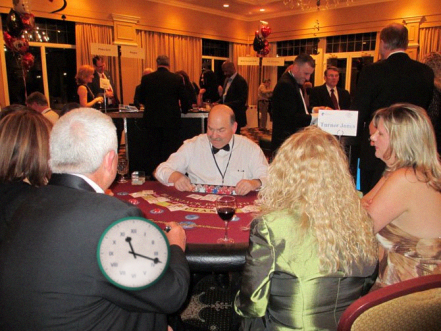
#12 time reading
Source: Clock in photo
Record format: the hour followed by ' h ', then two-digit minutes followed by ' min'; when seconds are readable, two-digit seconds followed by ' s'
11 h 18 min
